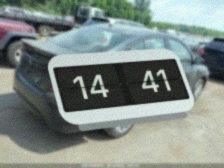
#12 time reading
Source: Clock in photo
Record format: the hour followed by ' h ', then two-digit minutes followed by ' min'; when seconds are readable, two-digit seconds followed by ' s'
14 h 41 min
